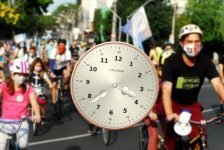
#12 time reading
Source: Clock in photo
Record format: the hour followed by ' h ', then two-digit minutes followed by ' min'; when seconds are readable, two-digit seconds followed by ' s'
3 h 38 min
